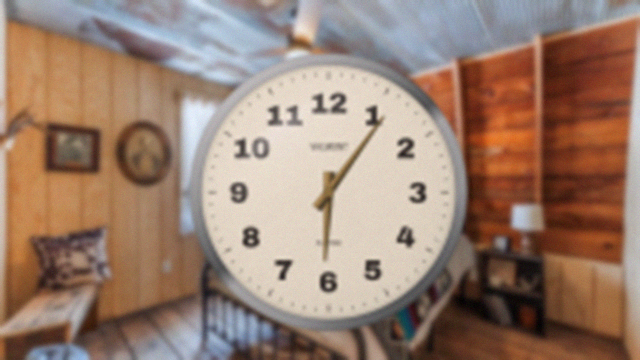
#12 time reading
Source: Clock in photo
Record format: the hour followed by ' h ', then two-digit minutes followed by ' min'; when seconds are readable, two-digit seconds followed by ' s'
6 h 06 min
